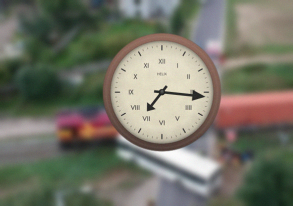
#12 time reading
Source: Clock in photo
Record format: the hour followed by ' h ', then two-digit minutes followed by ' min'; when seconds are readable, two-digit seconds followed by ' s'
7 h 16 min
